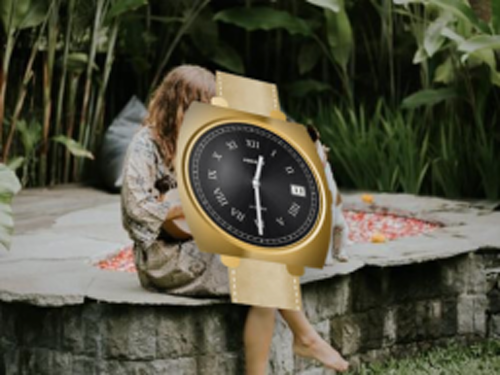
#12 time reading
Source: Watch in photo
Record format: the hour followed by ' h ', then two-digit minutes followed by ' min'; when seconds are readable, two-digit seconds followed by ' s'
12 h 30 min
